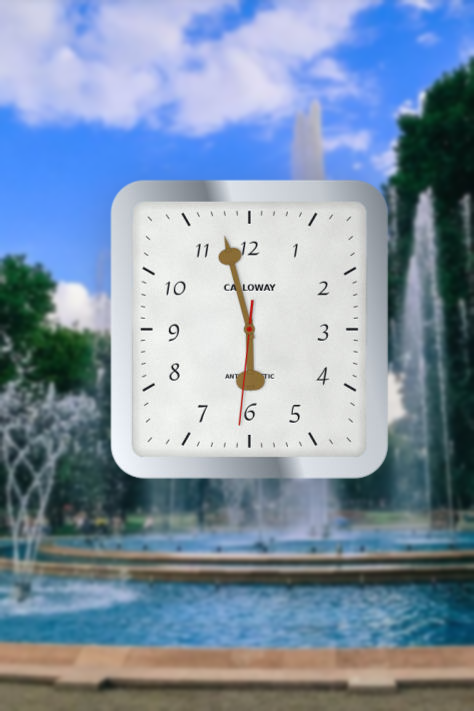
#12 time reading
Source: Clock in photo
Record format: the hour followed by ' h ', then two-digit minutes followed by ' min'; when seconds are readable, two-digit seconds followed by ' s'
5 h 57 min 31 s
